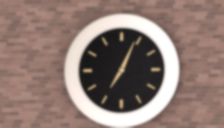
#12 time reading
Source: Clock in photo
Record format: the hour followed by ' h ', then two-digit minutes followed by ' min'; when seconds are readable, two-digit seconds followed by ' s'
7 h 04 min
